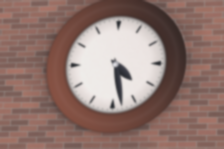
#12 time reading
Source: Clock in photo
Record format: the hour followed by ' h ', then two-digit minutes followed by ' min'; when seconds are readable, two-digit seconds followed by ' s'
4 h 28 min
